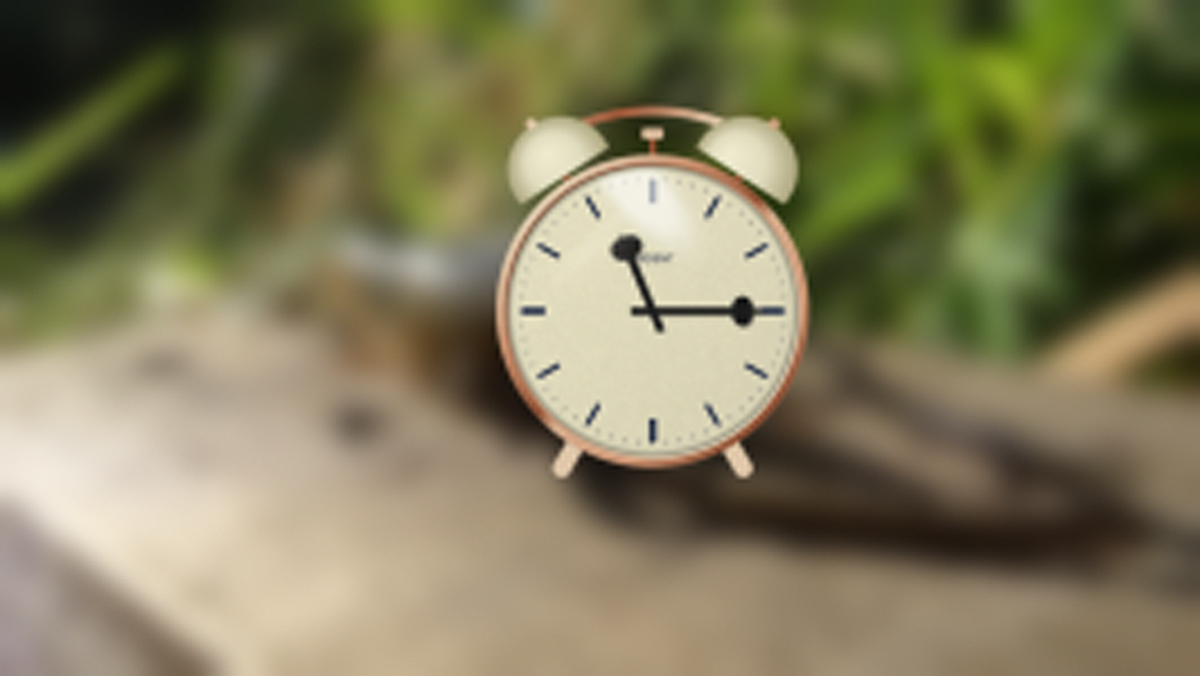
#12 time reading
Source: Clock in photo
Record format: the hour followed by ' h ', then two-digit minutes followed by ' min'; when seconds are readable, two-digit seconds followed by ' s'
11 h 15 min
